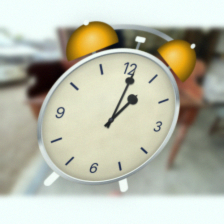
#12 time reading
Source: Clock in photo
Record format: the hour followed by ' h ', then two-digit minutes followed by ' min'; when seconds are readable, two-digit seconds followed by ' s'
1 h 01 min
